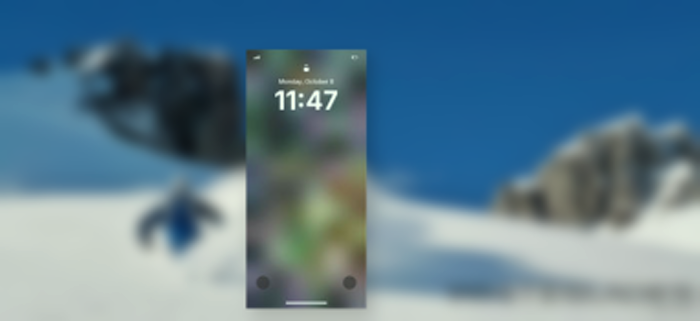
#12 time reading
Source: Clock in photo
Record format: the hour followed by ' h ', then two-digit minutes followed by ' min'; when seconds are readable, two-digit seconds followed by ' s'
11 h 47 min
